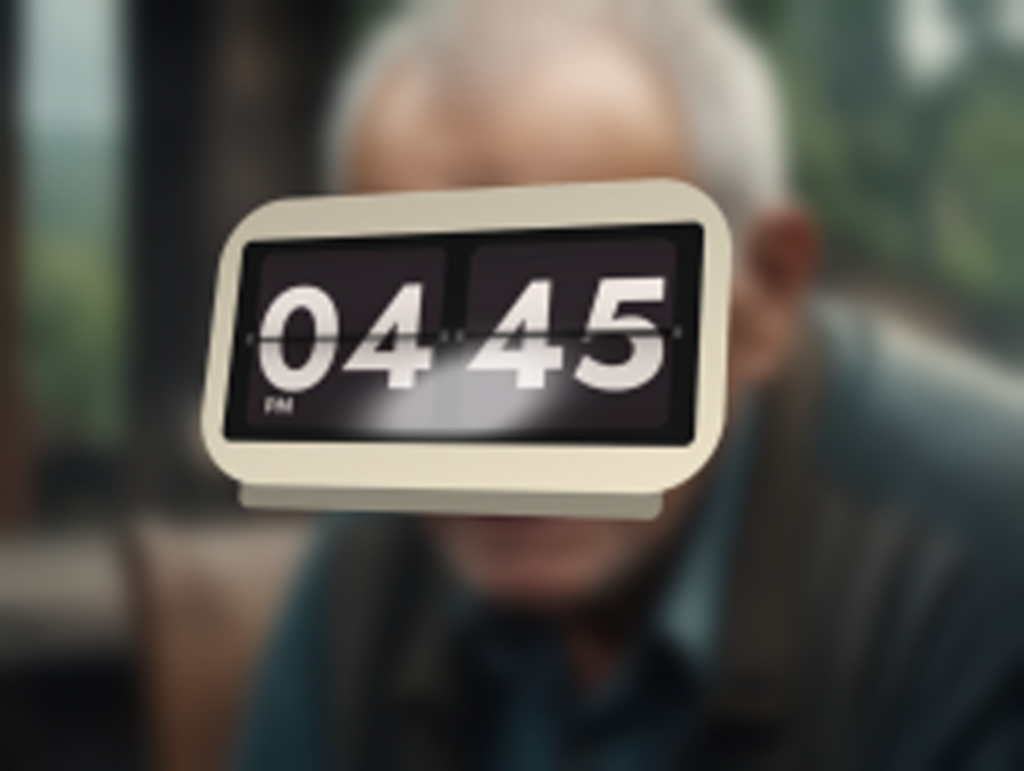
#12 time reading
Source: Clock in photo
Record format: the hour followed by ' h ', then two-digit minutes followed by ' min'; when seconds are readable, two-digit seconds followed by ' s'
4 h 45 min
